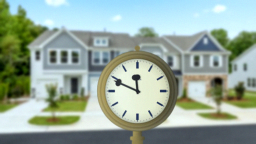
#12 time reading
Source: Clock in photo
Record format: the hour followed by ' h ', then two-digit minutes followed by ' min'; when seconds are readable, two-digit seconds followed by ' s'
11 h 49 min
